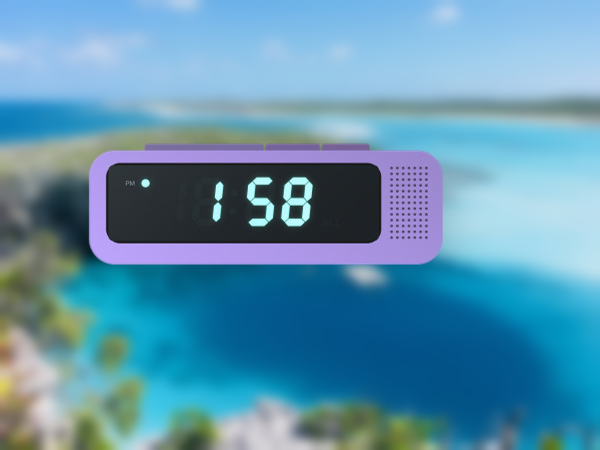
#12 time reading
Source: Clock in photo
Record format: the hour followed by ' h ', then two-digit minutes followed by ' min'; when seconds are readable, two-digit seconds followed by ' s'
1 h 58 min
